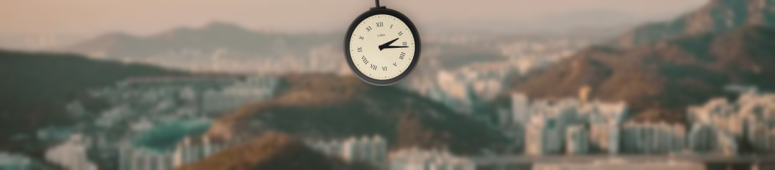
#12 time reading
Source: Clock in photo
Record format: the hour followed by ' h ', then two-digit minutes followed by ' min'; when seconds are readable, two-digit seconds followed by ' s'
2 h 16 min
